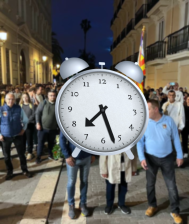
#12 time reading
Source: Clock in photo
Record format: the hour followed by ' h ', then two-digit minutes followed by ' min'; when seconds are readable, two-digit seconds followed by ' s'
7 h 27 min
